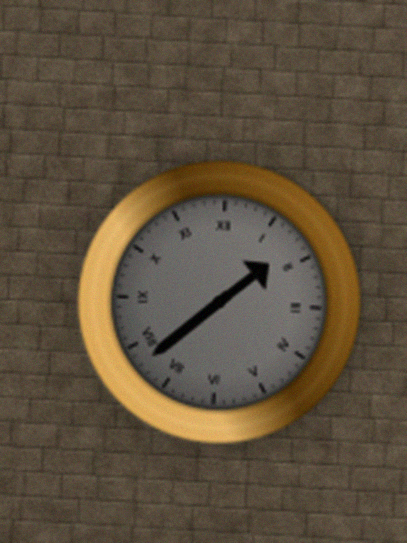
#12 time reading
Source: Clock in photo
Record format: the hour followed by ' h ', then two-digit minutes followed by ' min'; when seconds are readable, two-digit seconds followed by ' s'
1 h 38 min
